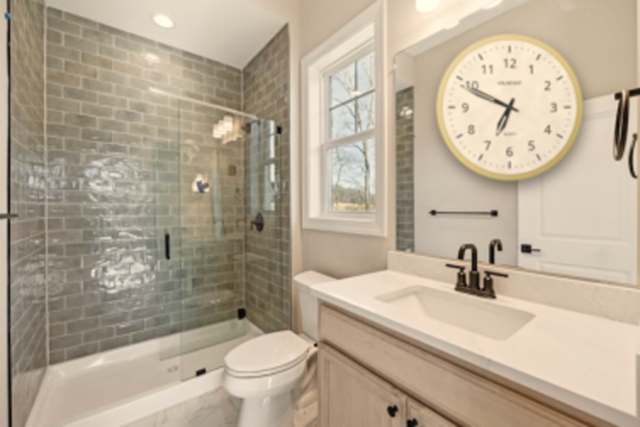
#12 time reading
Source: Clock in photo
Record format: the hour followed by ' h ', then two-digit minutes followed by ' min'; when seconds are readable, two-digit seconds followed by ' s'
6 h 49 min
